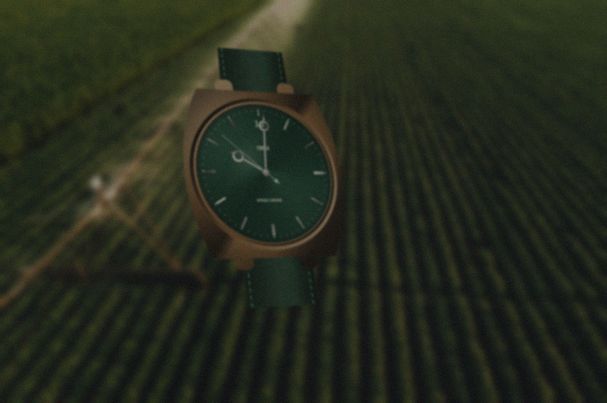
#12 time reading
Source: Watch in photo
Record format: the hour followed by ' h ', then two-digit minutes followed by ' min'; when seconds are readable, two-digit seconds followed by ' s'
10 h 00 min 52 s
